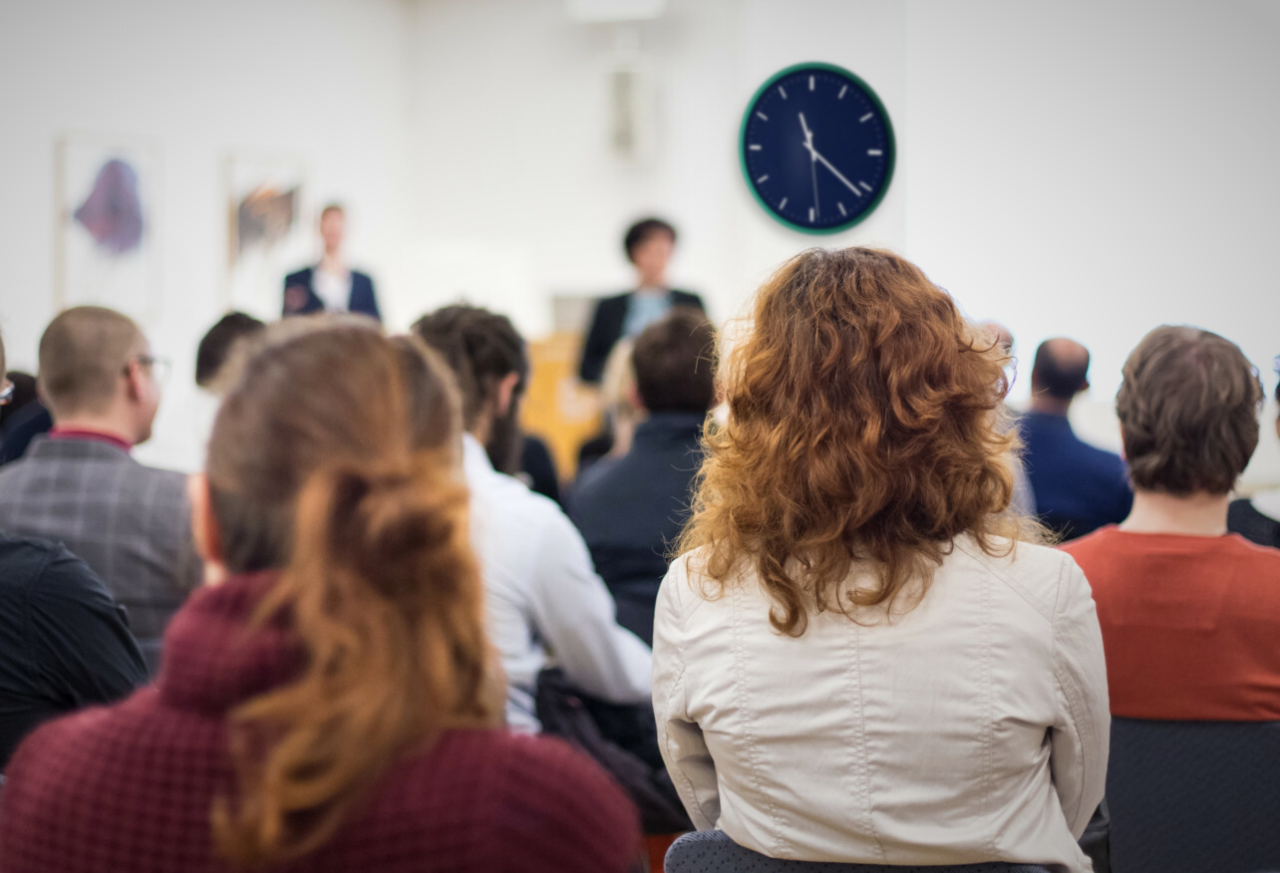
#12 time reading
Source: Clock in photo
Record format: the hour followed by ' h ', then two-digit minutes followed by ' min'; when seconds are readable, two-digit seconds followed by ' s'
11 h 21 min 29 s
